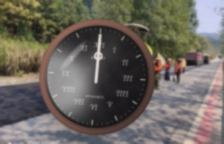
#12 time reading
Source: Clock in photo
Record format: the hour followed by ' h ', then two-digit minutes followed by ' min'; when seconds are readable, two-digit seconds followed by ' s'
12 h 00 min
